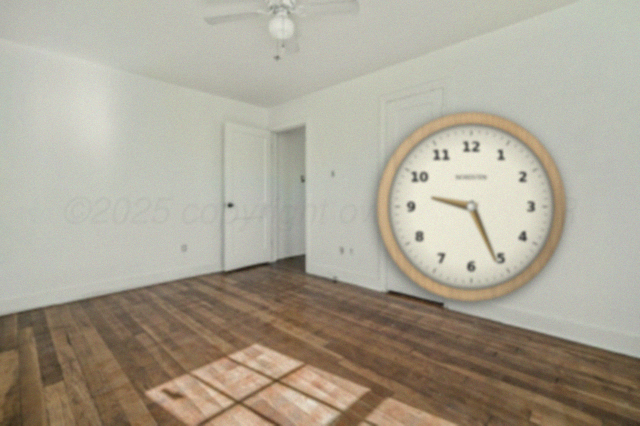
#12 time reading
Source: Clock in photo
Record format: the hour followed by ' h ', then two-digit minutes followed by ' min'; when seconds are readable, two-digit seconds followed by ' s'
9 h 26 min
